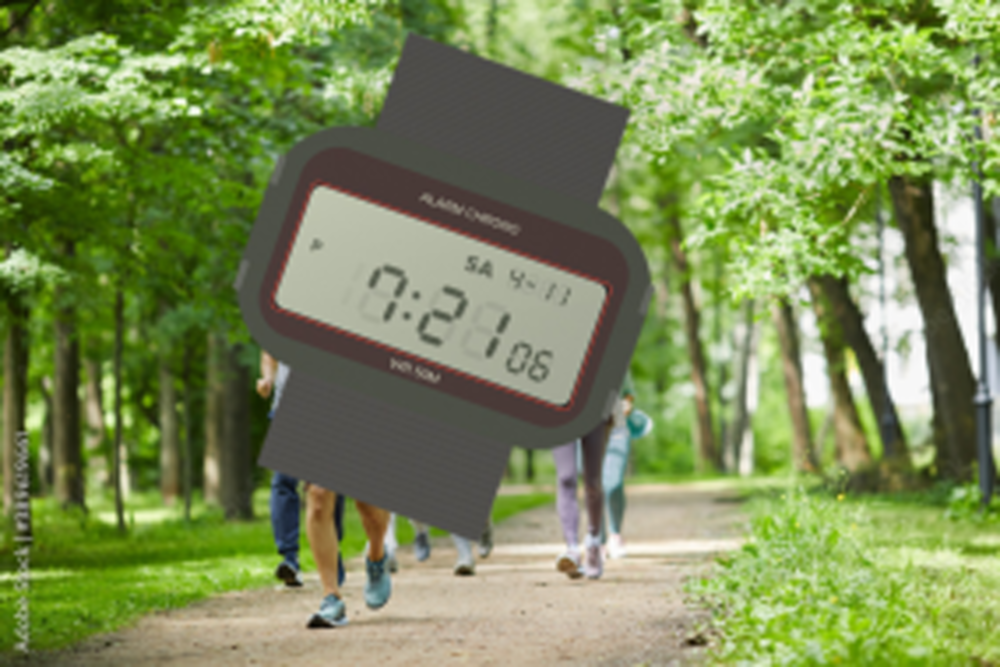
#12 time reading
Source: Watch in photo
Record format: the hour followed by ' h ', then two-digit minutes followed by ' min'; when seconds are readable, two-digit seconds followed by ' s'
7 h 21 min 06 s
